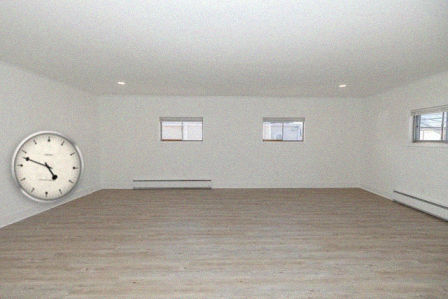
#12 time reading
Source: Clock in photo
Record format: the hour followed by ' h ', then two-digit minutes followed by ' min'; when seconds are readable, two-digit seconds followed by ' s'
4 h 48 min
